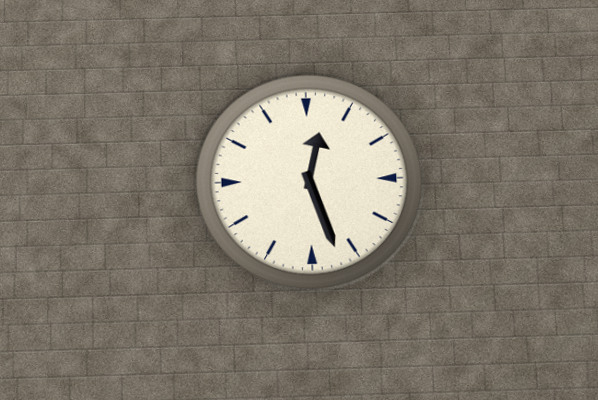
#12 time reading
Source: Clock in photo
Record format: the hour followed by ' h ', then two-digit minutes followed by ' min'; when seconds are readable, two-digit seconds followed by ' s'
12 h 27 min
